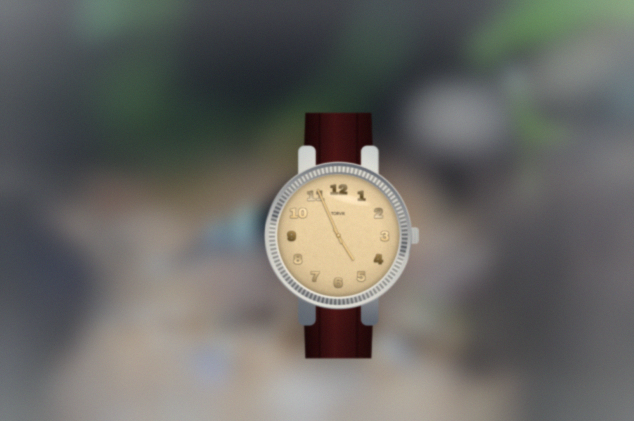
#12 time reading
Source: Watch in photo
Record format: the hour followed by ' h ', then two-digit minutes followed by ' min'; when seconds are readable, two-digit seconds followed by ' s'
4 h 56 min
